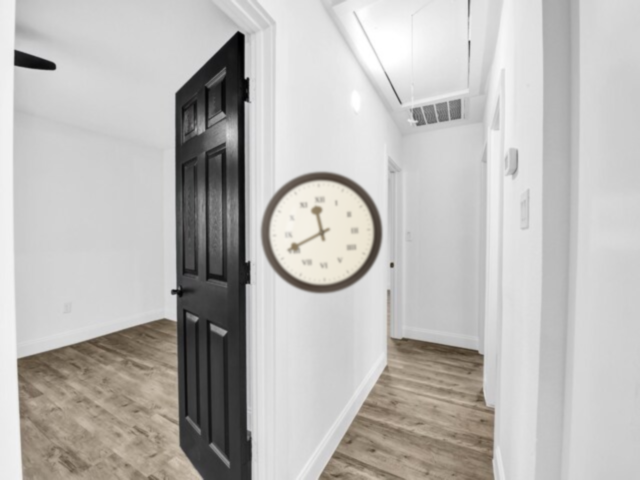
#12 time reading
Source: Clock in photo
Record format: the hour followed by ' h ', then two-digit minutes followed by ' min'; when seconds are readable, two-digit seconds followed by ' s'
11 h 41 min
